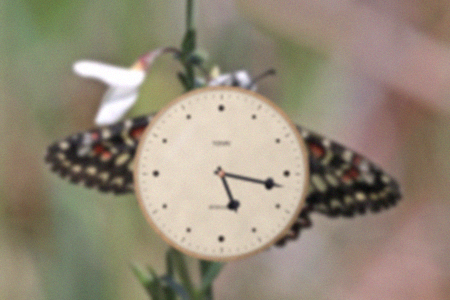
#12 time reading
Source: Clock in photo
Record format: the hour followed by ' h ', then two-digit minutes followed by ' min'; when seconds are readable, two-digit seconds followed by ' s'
5 h 17 min
